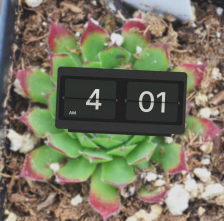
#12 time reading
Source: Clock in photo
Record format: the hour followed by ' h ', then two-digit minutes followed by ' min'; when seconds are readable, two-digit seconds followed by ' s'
4 h 01 min
